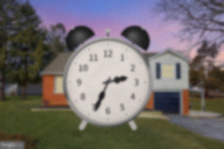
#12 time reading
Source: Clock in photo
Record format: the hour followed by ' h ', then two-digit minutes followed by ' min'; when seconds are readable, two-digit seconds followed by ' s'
2 h 34 min
